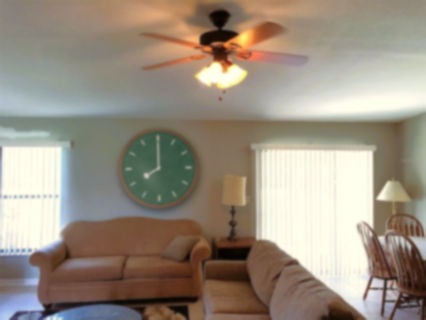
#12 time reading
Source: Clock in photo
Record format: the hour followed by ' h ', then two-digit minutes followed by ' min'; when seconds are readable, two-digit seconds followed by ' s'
8 h 00 min
